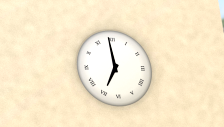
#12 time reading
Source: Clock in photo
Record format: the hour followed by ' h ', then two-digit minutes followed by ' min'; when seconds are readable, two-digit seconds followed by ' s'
6 h 59 min
